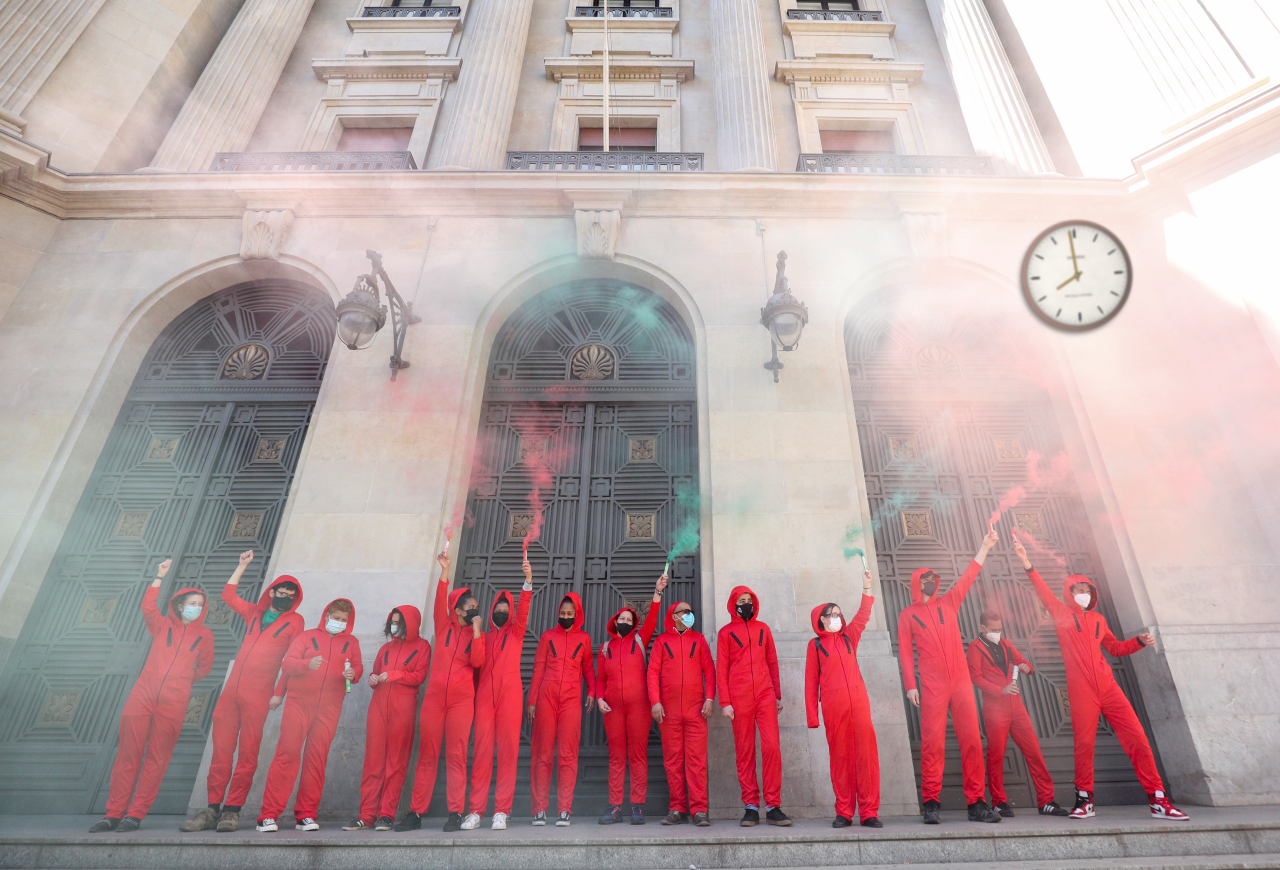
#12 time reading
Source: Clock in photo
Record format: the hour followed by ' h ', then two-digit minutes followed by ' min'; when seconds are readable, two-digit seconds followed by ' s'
7 h 59 min
